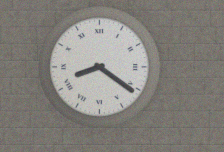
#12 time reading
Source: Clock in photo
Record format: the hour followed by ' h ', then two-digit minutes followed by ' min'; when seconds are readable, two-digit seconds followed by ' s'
8 h 21 min
